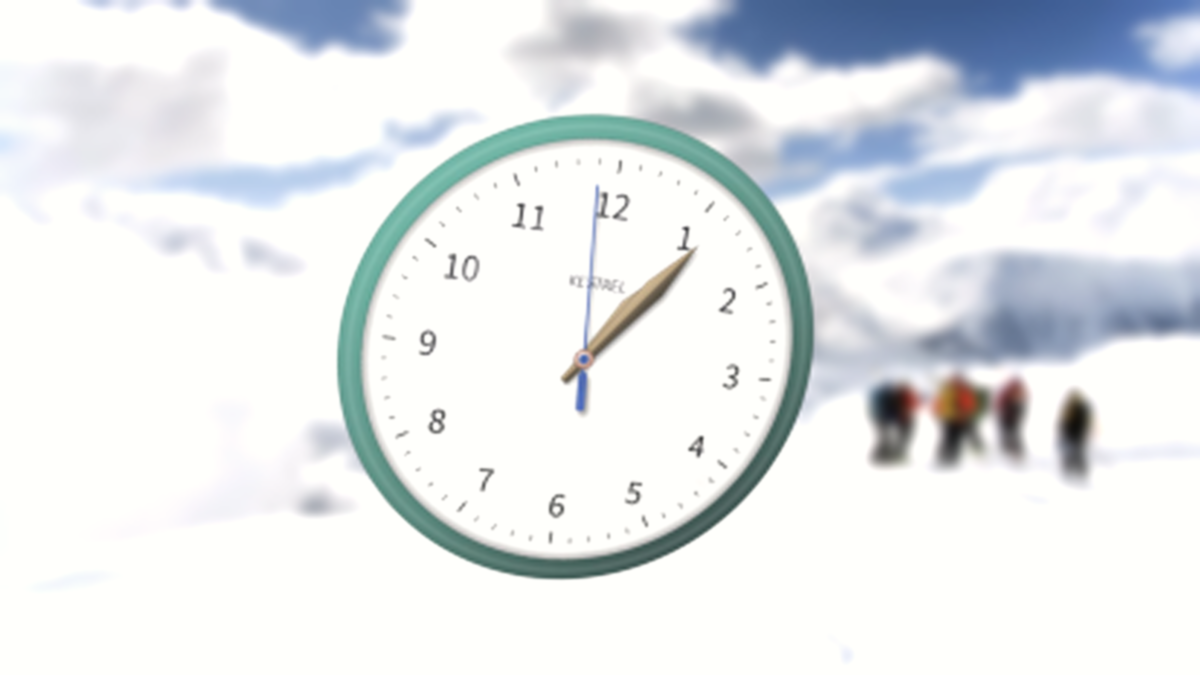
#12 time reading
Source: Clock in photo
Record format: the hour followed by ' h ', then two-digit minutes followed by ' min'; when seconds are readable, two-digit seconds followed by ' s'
1 h 05 min 59 s
